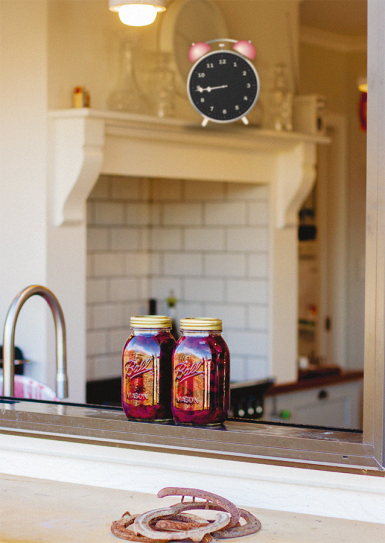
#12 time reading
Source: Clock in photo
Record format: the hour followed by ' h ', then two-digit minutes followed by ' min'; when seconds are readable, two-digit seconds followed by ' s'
8 h 44 min
